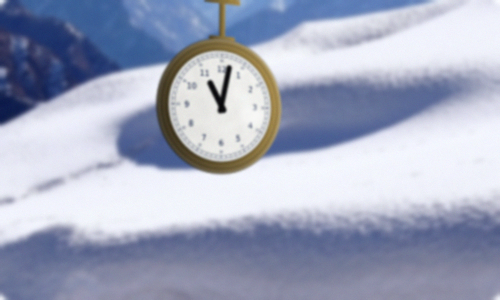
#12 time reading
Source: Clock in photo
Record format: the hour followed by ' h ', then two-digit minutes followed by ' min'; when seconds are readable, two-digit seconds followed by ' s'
11 h 02 min
